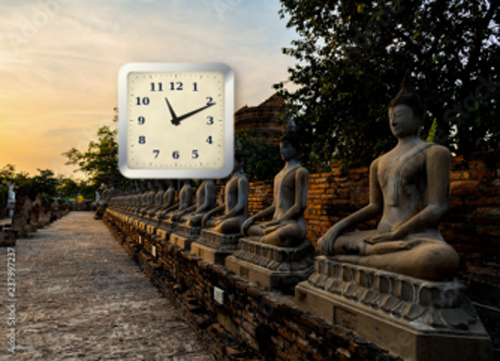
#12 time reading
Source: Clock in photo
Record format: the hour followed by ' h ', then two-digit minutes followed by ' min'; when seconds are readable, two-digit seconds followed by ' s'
11 h 11 min
